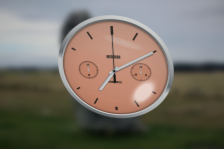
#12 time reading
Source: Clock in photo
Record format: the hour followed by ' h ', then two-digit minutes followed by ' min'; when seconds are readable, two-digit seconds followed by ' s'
7 h 10 min
